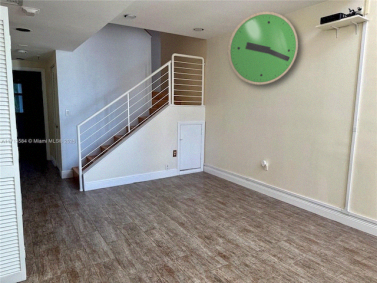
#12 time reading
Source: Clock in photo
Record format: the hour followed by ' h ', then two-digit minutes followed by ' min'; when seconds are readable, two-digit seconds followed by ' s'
9 h 18 min
